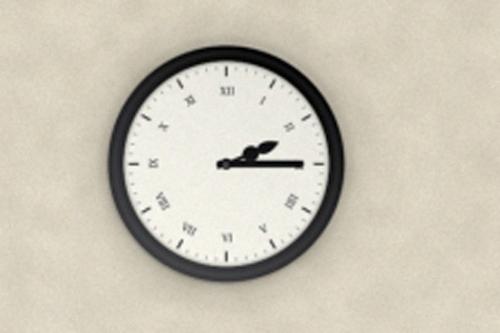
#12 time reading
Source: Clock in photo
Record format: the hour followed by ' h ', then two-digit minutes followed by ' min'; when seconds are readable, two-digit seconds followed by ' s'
2 h 15 min
